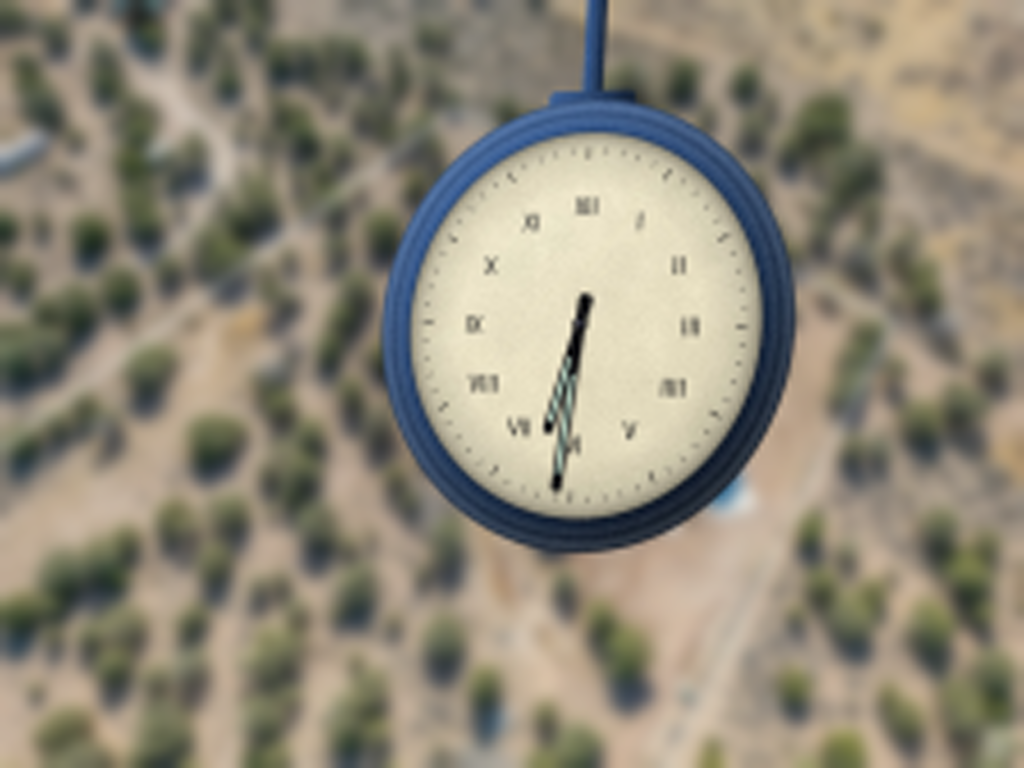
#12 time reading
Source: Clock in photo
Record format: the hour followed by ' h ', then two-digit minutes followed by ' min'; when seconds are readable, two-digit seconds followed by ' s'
6 h 31 min
